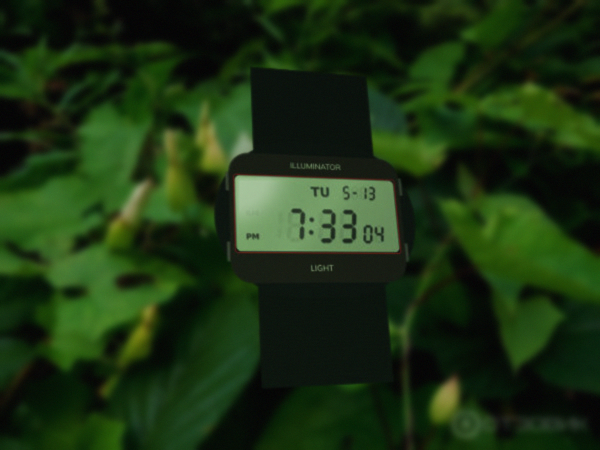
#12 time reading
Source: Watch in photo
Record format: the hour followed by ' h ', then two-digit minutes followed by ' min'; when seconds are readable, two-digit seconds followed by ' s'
7 h 33 min 04 s
